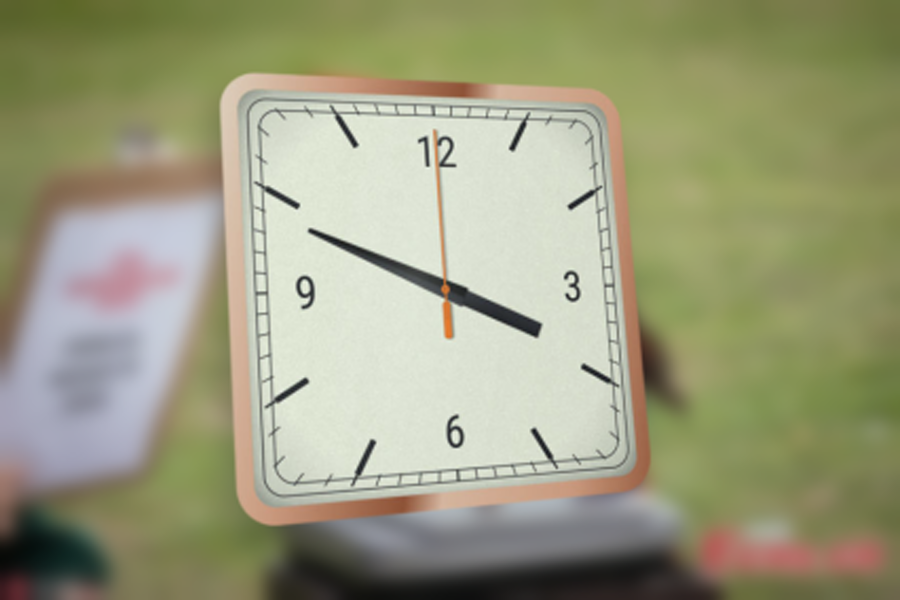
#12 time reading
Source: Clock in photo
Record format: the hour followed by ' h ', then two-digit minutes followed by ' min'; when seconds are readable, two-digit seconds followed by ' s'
3 h 49 min 00 s
